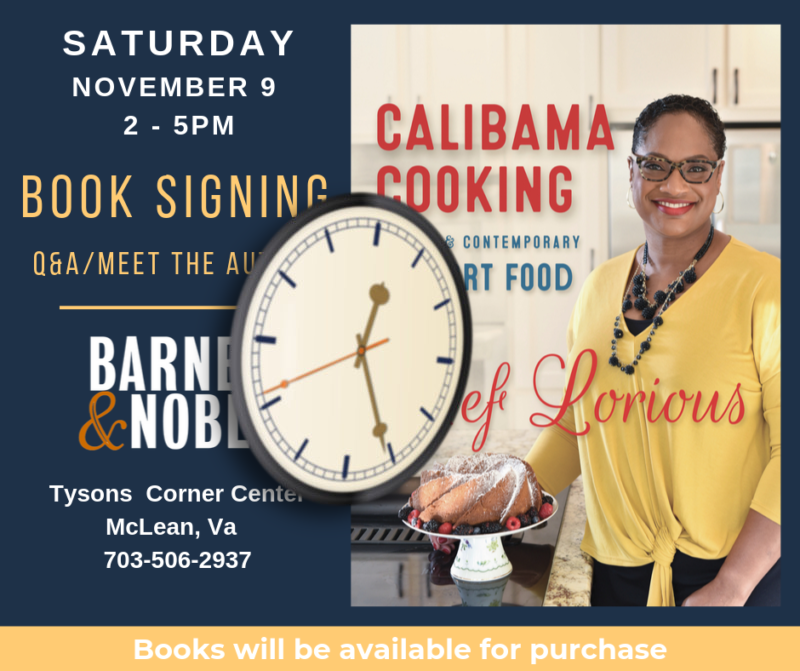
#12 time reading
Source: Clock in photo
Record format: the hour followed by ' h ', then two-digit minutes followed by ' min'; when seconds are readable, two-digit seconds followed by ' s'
12 h 25 min 41 s
